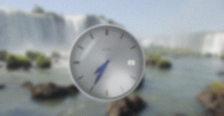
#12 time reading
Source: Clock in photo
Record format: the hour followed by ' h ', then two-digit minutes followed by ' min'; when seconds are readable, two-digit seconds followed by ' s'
7 h 35 min
